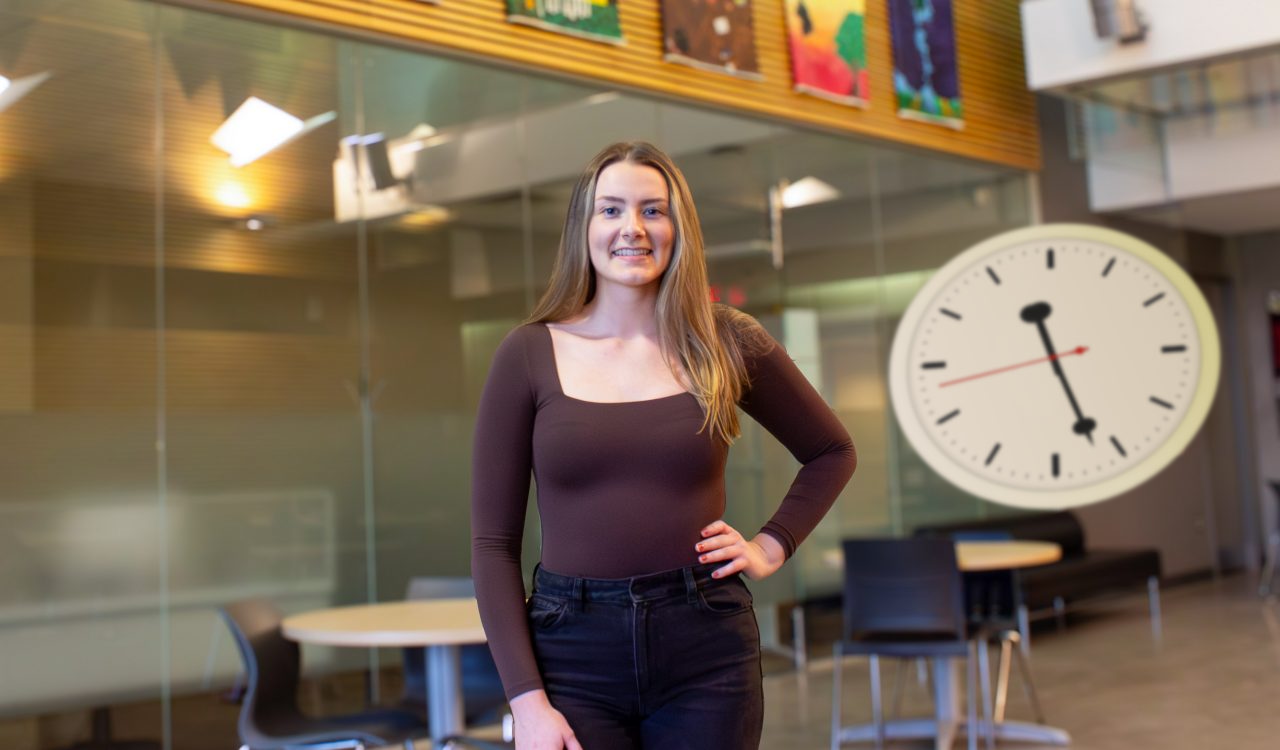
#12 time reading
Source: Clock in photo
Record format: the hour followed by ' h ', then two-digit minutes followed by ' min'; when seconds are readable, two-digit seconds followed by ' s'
11 h 26 min 43 s
